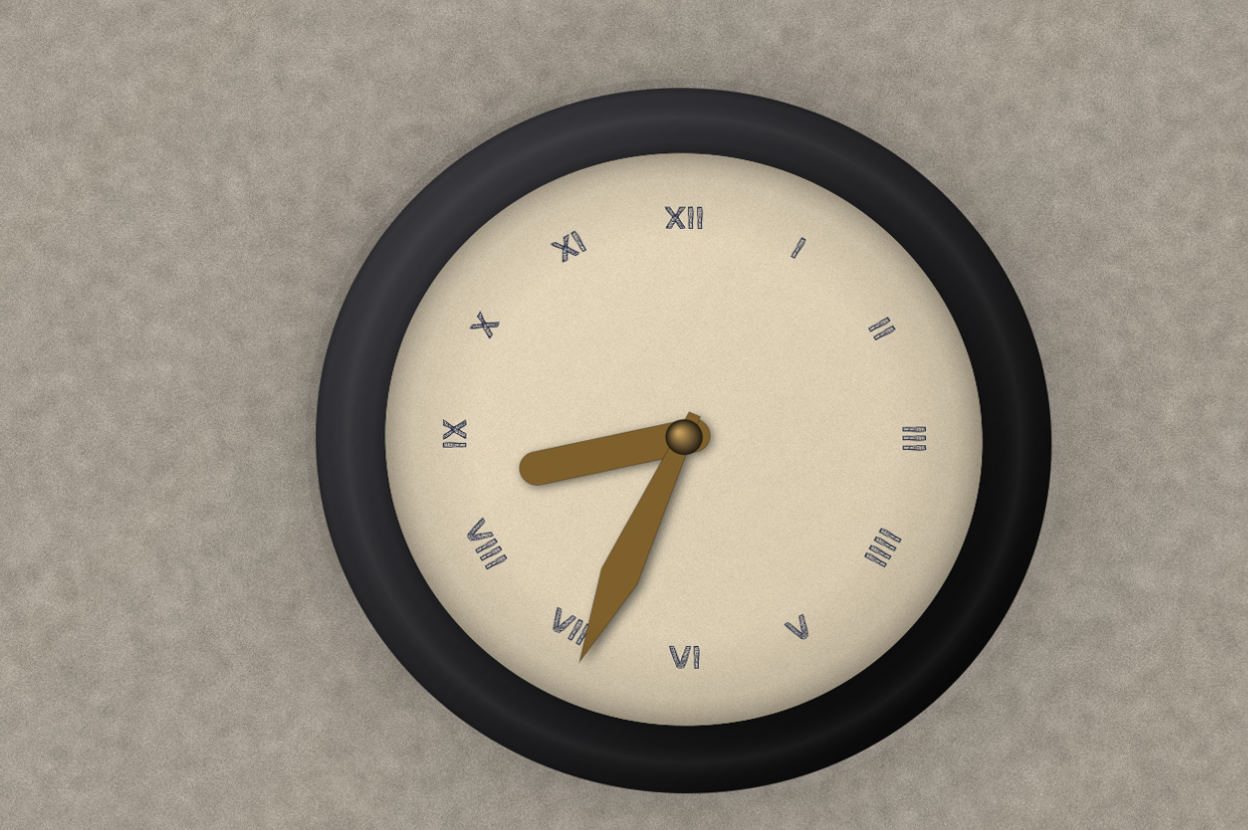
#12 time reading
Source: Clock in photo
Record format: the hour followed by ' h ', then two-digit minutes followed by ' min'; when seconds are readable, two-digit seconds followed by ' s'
8 h 34 min
